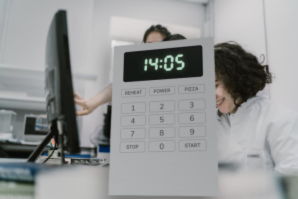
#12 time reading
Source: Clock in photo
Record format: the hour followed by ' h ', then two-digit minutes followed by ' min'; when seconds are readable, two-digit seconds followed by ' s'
14 h 05 min
